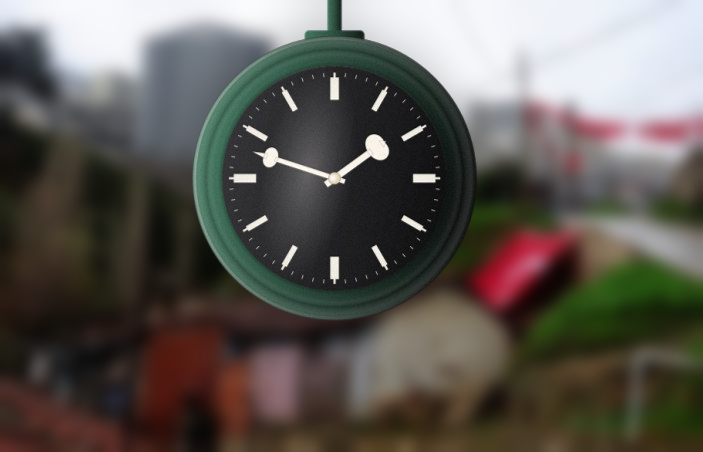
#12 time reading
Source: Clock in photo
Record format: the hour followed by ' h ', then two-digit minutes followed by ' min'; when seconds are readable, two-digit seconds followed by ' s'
1 h 48 min
